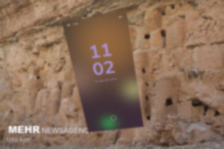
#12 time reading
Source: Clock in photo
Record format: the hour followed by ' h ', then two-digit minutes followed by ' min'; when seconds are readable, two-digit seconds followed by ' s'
11 h 02 min
